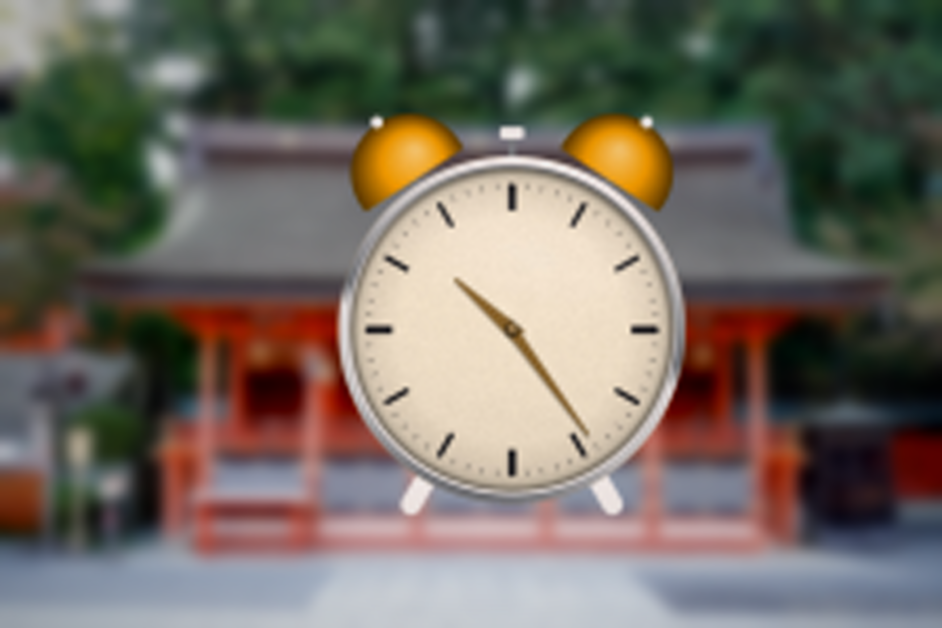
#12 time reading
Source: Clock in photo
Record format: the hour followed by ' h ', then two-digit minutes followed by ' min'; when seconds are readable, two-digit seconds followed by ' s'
10 h 24 min
